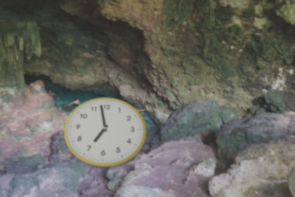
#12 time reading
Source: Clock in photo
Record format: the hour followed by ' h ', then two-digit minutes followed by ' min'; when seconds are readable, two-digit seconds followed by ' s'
6 h 58 min
